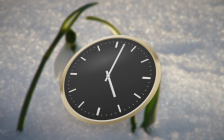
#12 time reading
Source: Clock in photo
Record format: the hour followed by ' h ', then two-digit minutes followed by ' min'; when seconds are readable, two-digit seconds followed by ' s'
5 h 02 min
